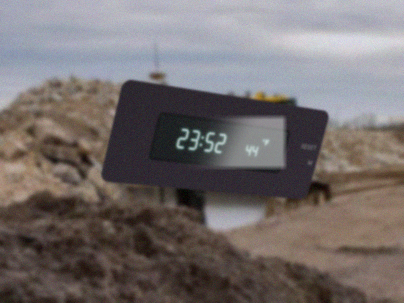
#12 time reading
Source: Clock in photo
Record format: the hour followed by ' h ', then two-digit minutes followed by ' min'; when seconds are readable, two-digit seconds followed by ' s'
23 h 52 min
